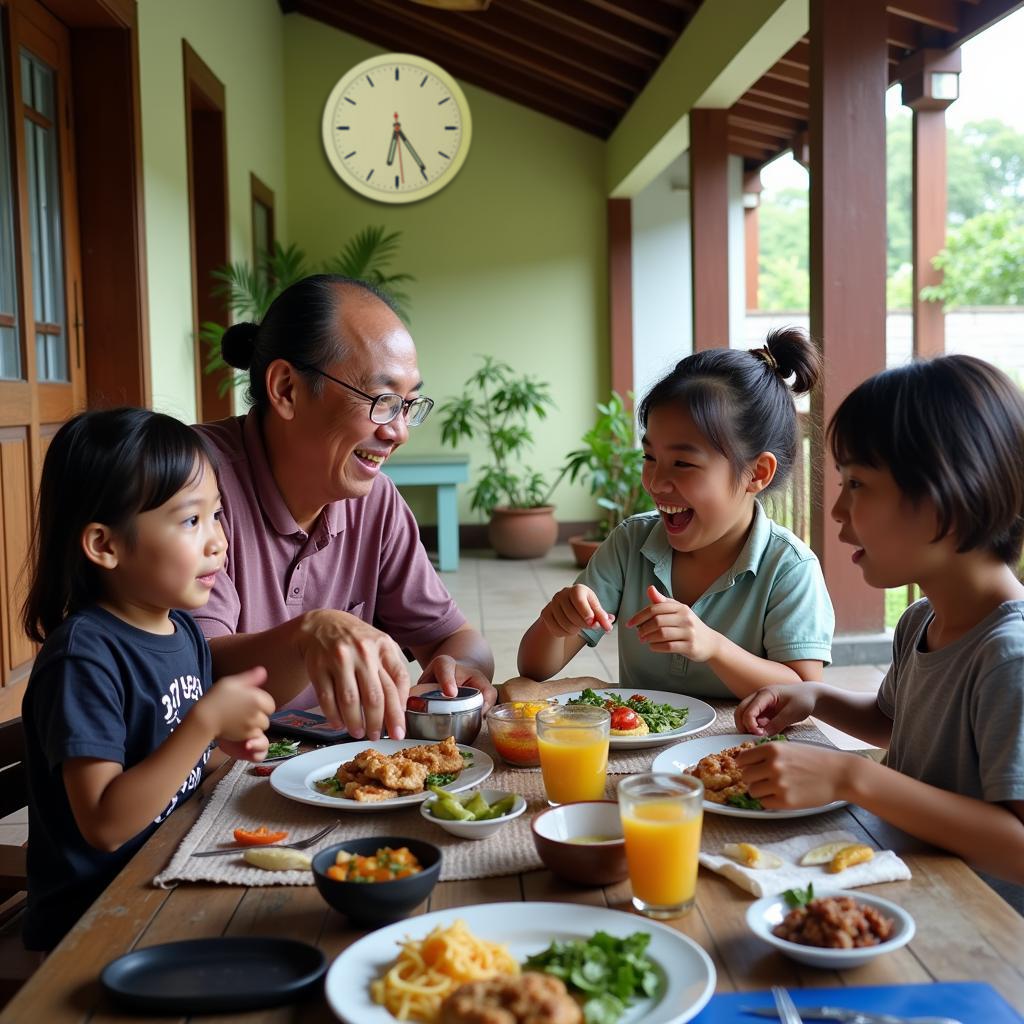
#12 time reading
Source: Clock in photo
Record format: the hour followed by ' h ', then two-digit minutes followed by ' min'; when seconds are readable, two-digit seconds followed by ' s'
6 h 24 min 29 s
